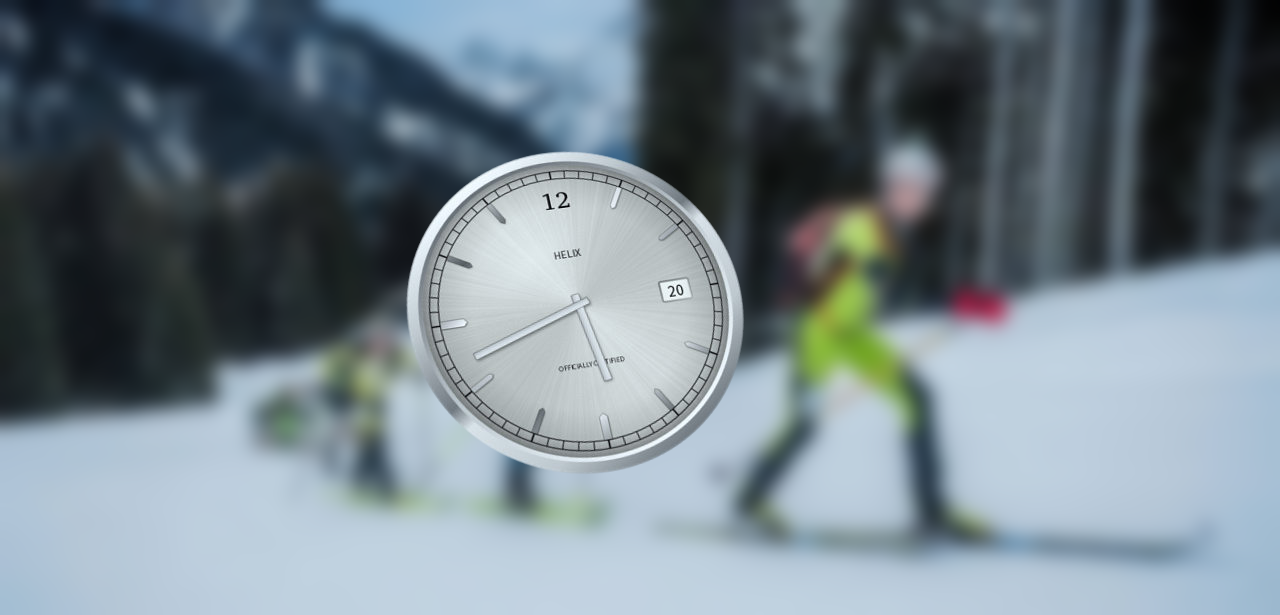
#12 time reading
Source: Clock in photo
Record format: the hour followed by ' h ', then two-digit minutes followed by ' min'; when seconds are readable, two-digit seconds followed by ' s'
5 h 42 min
